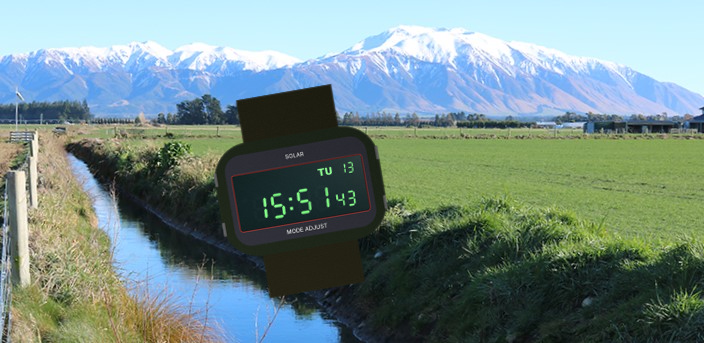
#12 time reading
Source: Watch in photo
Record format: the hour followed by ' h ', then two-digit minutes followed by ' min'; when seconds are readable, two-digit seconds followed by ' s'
15 h 51 min 43 s
